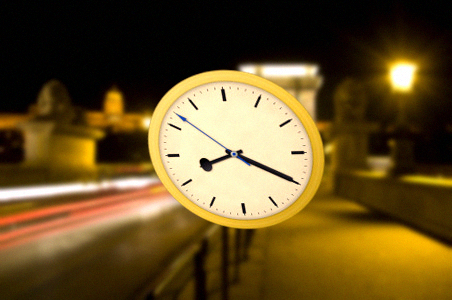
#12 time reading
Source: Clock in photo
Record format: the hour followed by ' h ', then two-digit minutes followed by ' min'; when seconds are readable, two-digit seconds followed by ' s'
8 h 19 min 52 s
